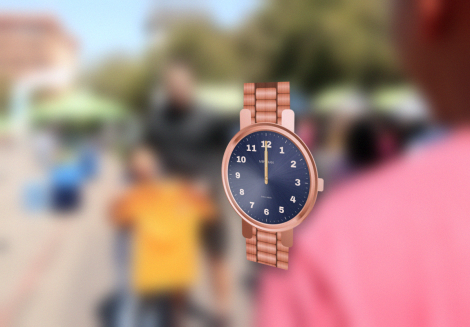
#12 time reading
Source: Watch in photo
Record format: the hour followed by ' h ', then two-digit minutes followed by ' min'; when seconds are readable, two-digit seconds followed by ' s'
12 h 00 min
